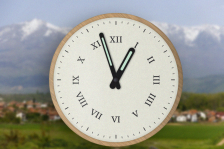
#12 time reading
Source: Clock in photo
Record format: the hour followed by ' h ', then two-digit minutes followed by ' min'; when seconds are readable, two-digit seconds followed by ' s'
12 h 57 min
